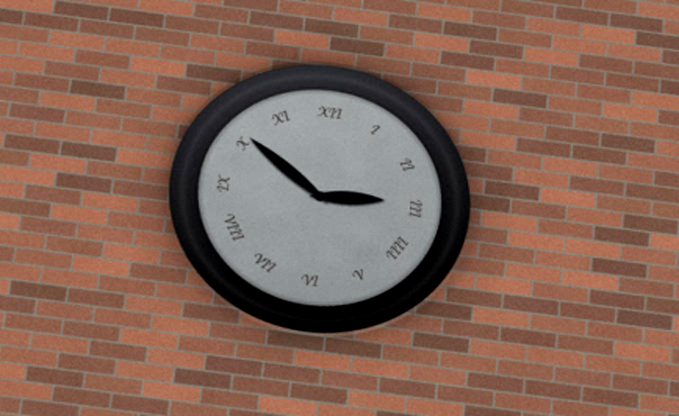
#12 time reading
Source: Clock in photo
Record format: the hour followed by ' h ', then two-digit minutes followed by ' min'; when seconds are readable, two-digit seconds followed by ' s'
2 h 51 min
